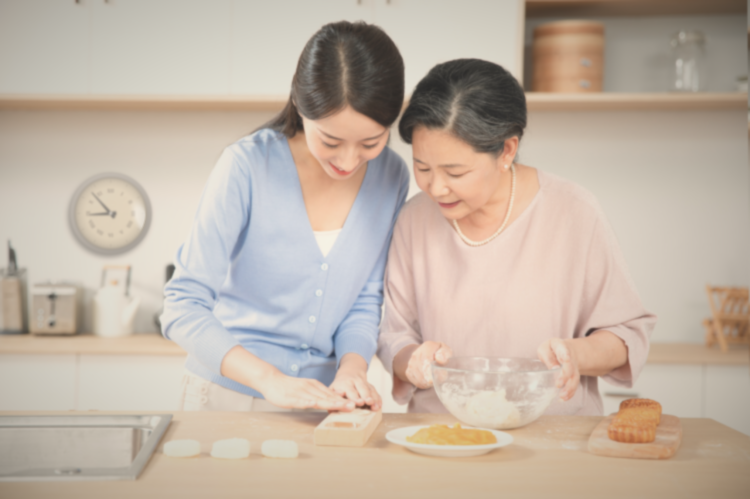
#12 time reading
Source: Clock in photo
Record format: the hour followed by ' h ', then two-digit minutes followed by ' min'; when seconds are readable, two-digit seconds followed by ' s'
8 h 53 min
